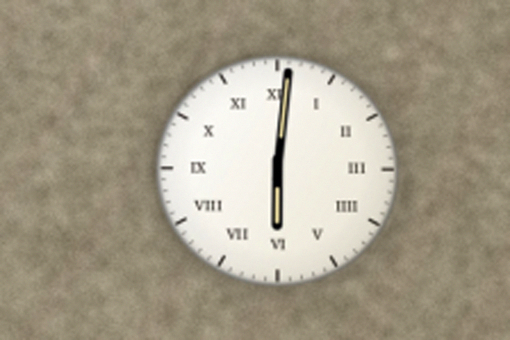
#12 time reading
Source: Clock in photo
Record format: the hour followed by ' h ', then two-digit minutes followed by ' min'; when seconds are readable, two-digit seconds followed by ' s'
6 h 01 min
